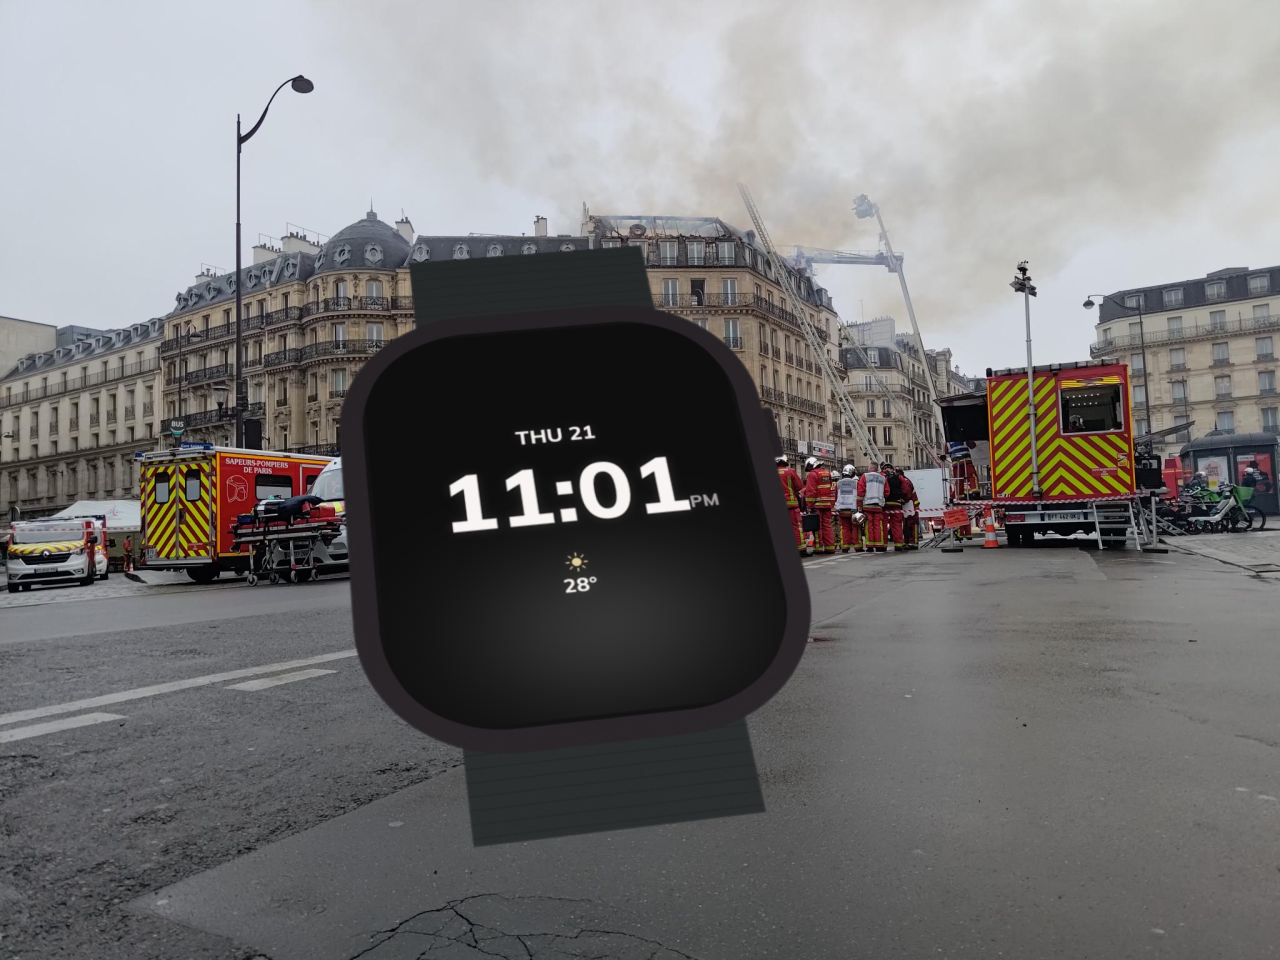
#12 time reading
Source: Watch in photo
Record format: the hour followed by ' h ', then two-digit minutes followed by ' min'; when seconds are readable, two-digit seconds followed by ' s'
11 h 01 min
